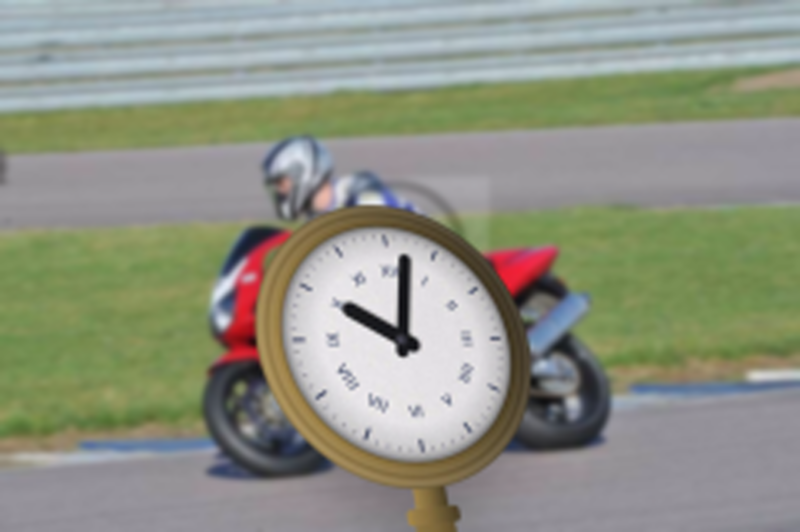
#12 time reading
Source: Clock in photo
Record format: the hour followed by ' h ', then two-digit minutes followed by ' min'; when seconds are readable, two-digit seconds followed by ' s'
10 h 02 min
